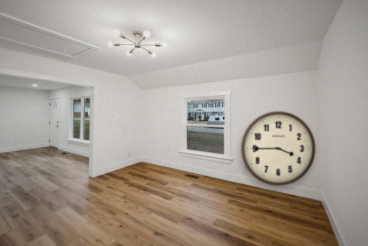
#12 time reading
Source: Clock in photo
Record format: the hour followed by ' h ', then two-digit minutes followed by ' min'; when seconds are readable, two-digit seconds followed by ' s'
3 h 45 min
